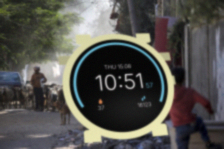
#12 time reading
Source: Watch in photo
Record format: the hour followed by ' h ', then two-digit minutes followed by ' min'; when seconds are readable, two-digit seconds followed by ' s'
10 h 51 min
